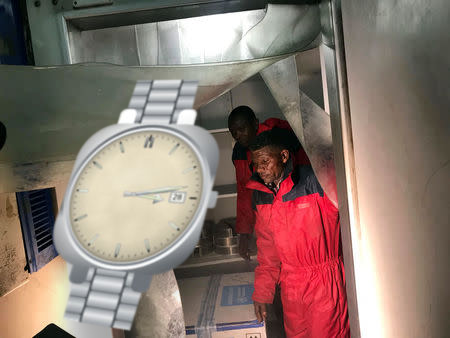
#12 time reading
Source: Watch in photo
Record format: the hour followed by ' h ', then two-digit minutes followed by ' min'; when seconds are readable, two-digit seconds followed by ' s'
3 h 13 min
